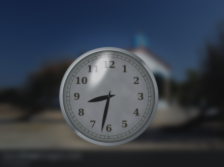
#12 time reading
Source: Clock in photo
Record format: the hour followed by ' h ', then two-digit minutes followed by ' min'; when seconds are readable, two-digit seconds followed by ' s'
8 h 32 min
